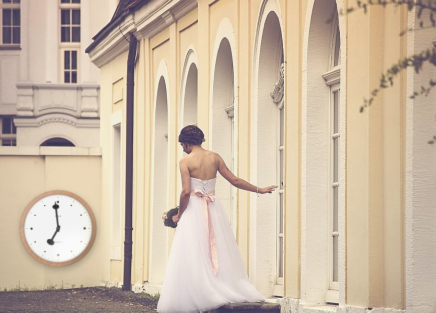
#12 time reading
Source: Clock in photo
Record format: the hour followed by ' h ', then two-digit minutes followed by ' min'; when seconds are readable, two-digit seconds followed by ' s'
6 h 59 min
